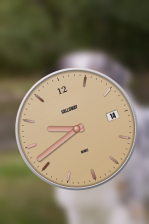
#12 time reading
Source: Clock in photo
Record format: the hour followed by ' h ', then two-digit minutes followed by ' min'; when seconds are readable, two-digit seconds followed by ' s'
9 h 42 min
